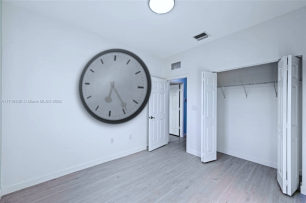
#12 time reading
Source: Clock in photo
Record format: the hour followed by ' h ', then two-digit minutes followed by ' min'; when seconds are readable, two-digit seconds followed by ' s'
6 h 24 min
